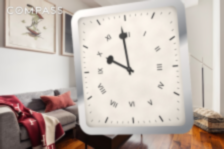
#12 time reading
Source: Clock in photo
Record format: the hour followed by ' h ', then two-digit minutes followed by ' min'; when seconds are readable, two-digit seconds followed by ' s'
9 h 59 min
